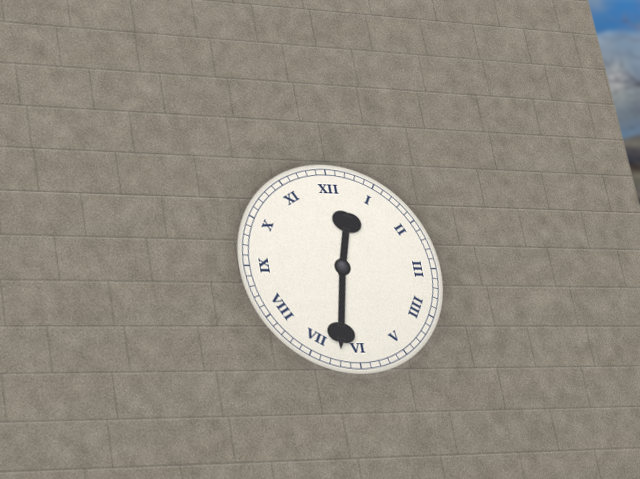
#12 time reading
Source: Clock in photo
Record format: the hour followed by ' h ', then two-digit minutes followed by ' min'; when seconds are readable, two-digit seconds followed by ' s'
12 h 32 min
